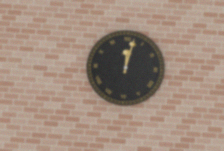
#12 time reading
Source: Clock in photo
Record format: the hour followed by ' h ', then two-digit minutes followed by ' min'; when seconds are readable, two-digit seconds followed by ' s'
12 h 02 min
